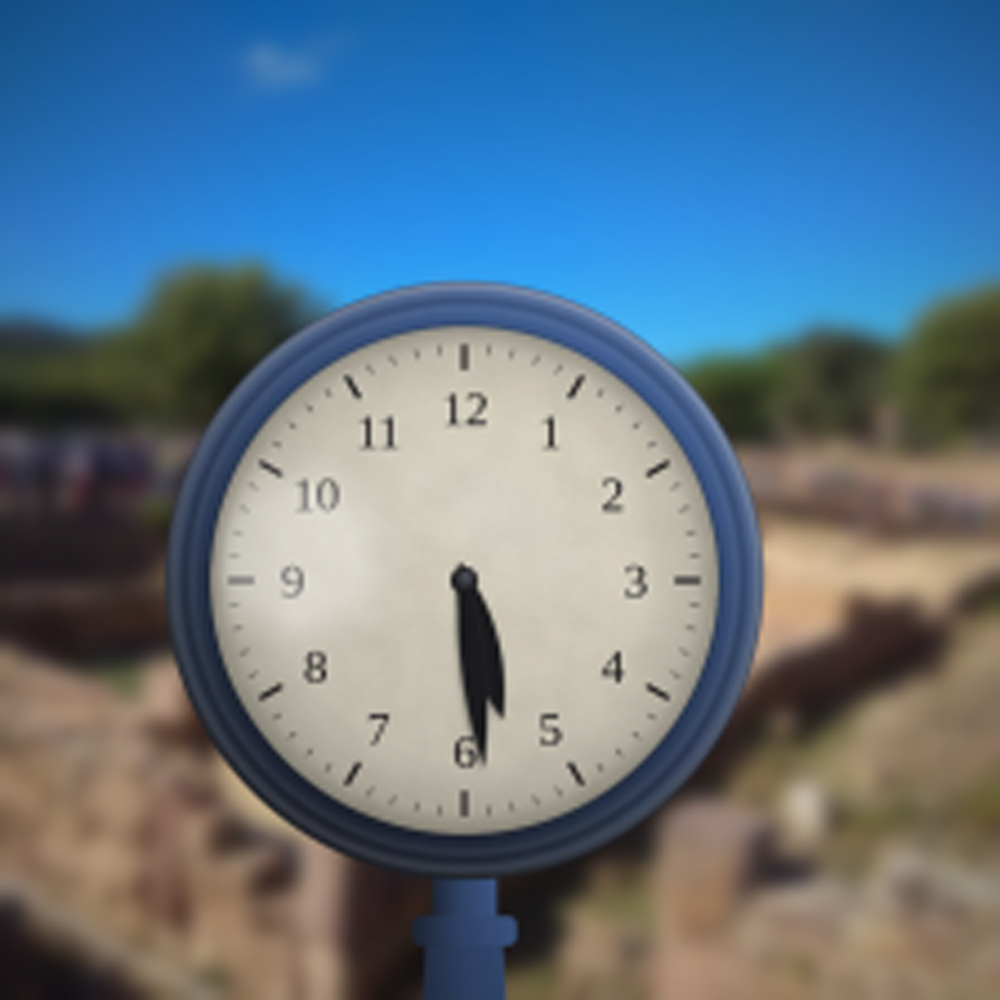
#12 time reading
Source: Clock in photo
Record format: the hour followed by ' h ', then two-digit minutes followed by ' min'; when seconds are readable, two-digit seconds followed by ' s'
5 h 29 min
